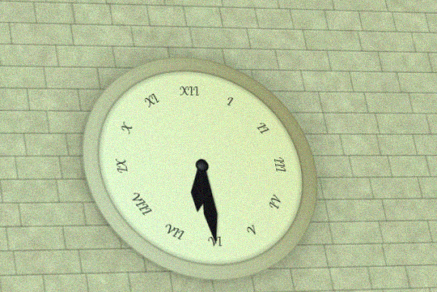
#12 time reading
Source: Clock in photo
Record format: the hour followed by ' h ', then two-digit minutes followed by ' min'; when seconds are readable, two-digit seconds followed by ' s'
6 h 30 min
